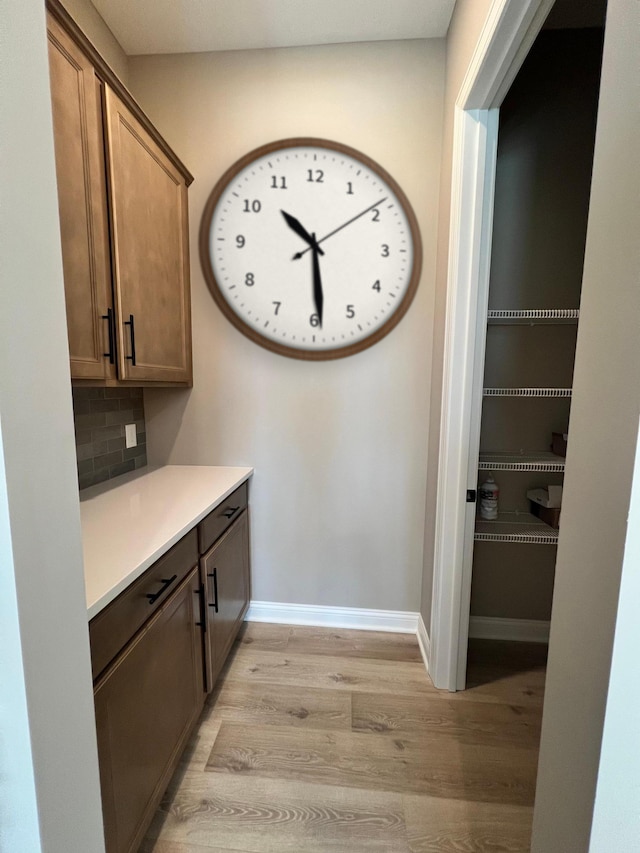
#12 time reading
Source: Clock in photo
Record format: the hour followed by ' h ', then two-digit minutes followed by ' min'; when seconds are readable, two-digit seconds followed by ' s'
10 h 29 min 09 s
